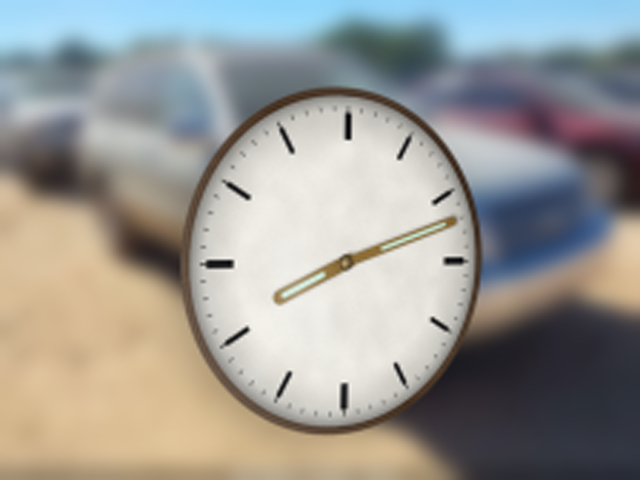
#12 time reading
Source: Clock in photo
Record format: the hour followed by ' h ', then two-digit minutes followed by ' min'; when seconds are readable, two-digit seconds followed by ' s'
8 h 12 min
